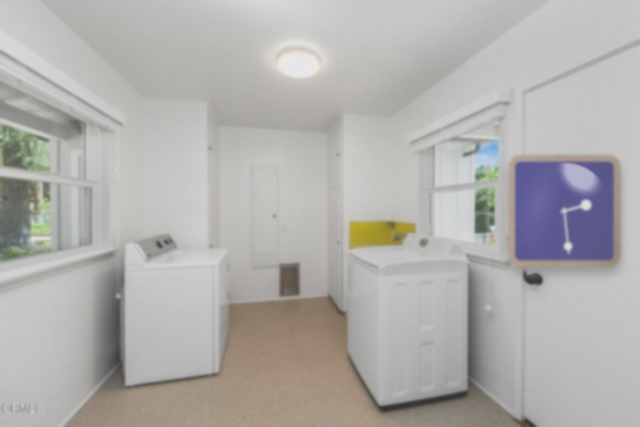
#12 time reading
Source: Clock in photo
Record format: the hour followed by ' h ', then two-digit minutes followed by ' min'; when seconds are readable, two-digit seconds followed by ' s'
2 h 29 min
